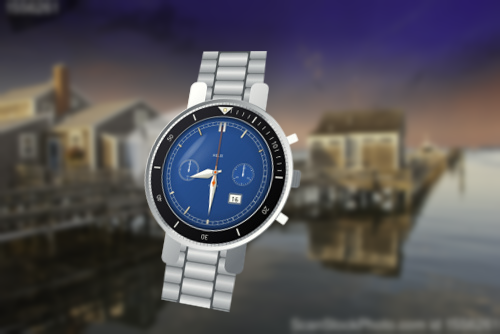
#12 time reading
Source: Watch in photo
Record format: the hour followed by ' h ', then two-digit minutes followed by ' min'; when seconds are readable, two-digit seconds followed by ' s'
8 h 30 min
